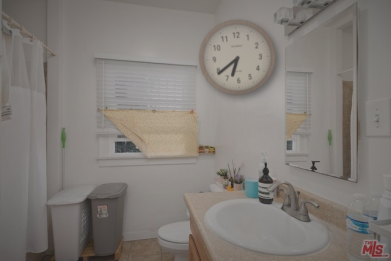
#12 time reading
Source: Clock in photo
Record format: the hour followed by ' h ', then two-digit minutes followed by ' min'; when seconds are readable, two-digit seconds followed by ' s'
6 h 39 min
